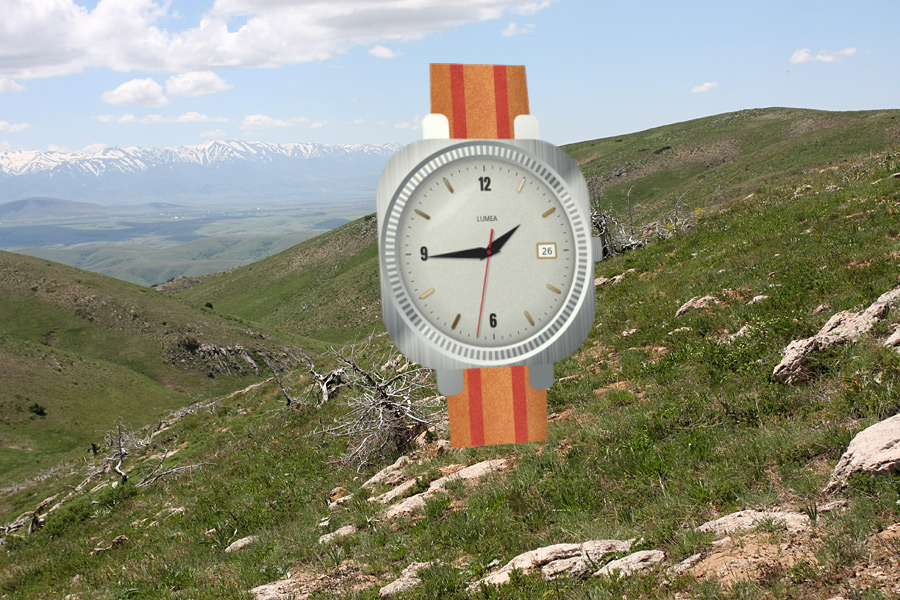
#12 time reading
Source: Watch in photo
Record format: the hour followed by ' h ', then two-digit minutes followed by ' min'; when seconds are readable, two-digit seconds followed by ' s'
1 h 44 min 32 s
